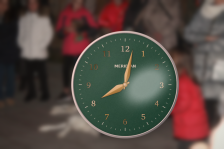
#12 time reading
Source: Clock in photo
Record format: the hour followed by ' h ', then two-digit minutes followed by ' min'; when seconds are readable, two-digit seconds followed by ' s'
8 h 02 min
